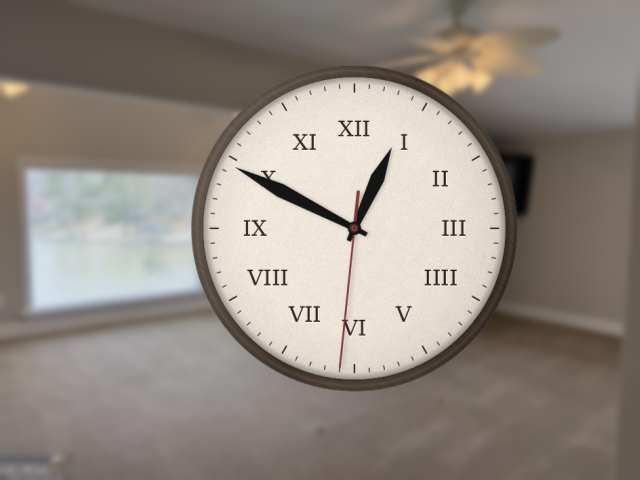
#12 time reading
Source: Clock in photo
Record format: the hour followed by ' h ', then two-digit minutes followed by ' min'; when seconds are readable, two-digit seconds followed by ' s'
12 h 49 min 31 s
